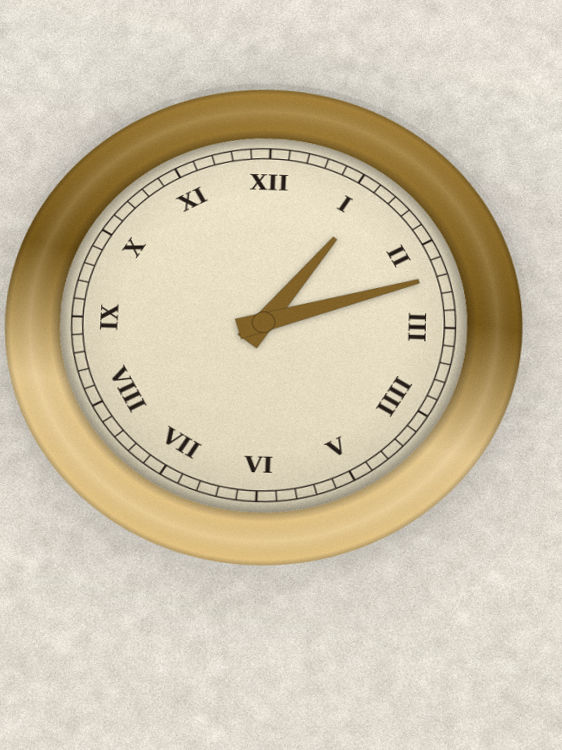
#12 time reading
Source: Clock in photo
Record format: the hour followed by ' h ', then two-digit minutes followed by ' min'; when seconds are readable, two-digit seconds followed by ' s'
1 h 12 min
